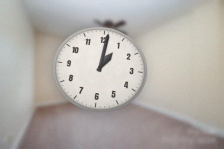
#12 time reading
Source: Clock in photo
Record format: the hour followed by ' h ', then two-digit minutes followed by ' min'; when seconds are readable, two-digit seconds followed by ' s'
1 h 01 min
